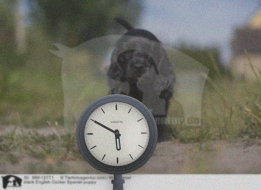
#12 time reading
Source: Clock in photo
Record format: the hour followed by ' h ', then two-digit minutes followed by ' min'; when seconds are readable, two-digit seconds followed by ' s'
5 h 50 min
